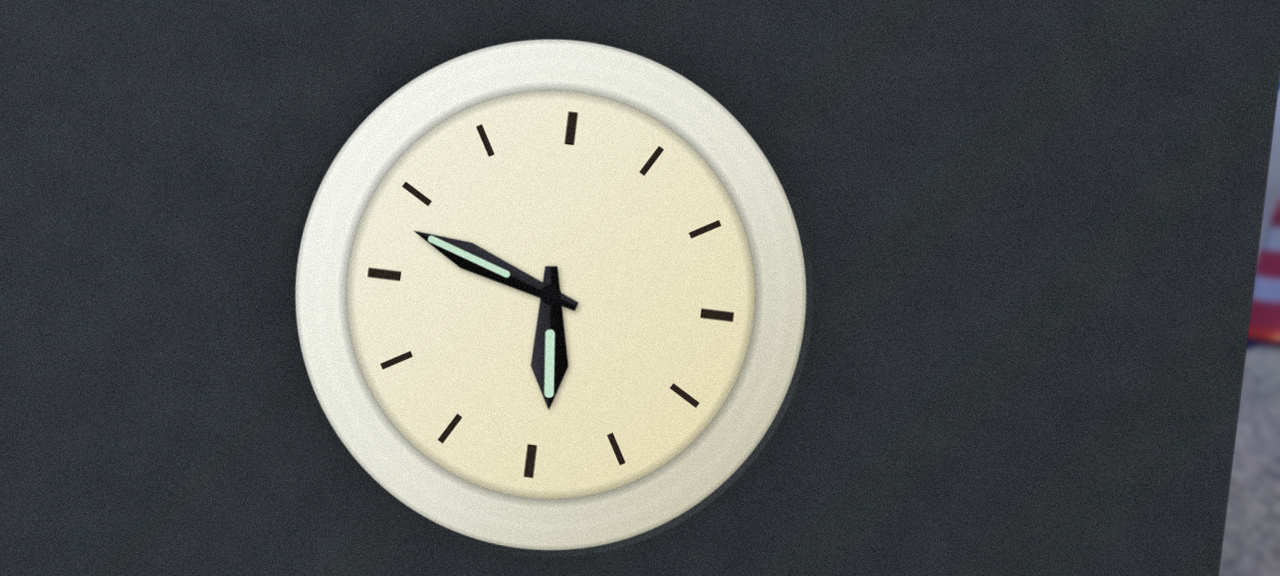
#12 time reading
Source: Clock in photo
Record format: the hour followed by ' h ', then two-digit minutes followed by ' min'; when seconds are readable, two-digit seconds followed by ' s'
5 h 48 min
